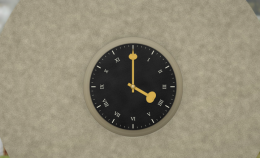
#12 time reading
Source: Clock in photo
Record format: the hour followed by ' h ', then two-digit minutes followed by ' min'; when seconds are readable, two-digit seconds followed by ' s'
4 h 00 min
